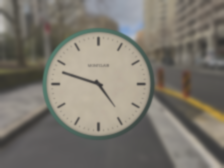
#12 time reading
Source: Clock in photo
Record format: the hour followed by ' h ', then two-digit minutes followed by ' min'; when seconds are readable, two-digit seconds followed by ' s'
4 h 48 min
